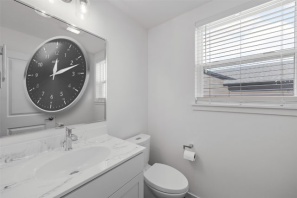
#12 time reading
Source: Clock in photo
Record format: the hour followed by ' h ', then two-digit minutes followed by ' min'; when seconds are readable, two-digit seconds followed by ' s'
12 h 12 min
